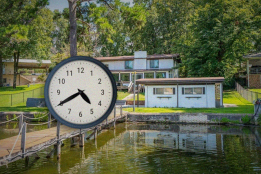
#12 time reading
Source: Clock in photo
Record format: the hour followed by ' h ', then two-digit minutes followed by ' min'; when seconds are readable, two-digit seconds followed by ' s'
4 h 40 min
